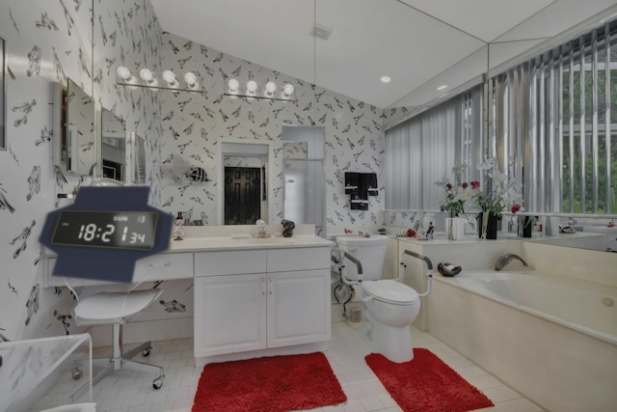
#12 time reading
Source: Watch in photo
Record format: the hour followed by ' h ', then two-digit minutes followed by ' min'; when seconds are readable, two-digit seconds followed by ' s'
18 h 21 min 34 s
